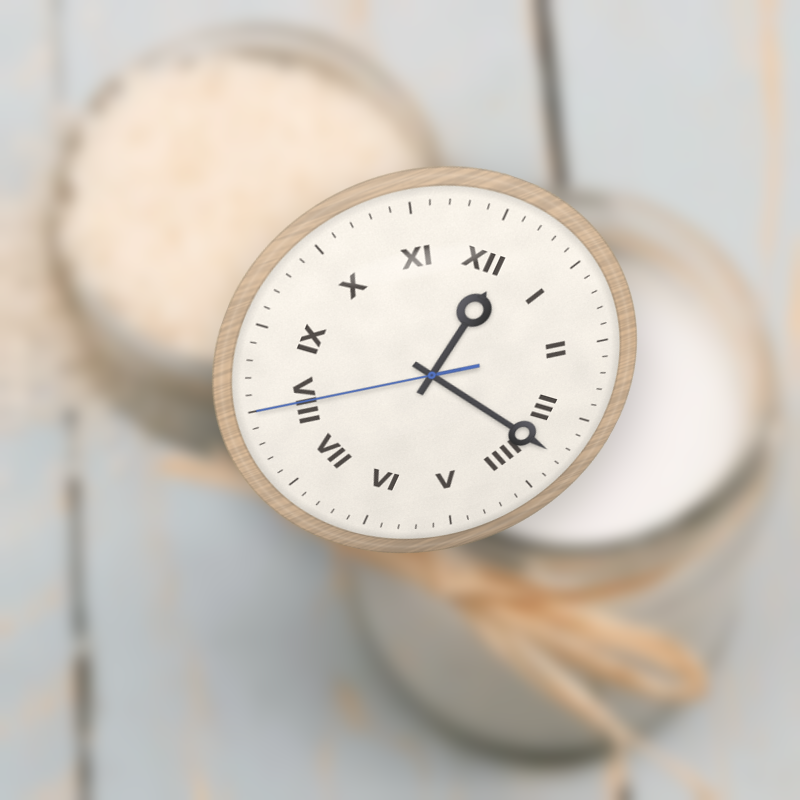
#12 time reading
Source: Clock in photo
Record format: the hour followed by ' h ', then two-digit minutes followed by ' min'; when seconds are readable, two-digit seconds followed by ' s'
12 h 17 min 40 s
